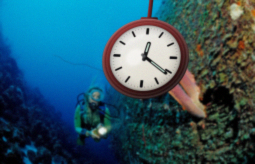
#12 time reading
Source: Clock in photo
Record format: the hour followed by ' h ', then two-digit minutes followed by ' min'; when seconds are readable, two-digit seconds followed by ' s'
12 h 21 min
